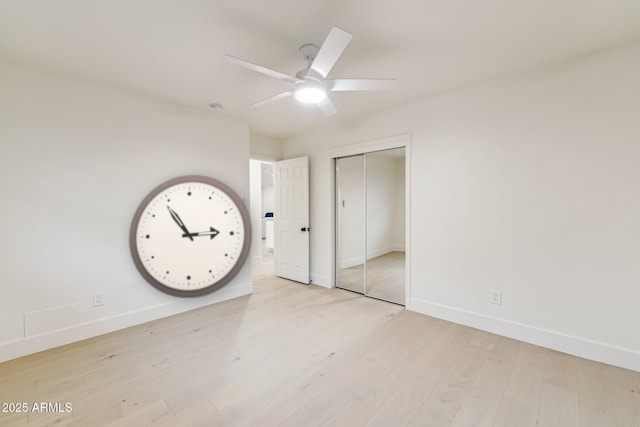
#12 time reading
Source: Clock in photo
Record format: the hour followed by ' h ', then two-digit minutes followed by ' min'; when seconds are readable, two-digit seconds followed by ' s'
2 h 54 min
